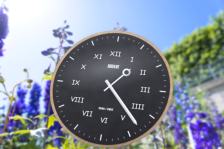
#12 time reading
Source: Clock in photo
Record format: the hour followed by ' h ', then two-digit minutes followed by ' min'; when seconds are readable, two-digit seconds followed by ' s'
1 h 23 min
